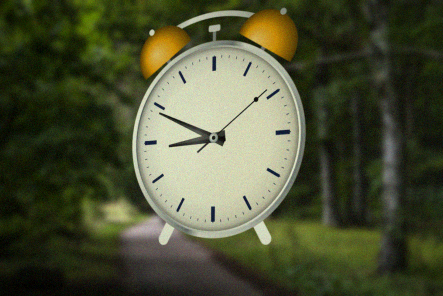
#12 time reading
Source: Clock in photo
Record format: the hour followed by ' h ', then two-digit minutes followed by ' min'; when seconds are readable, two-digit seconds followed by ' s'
8 h 49 min 09 s
